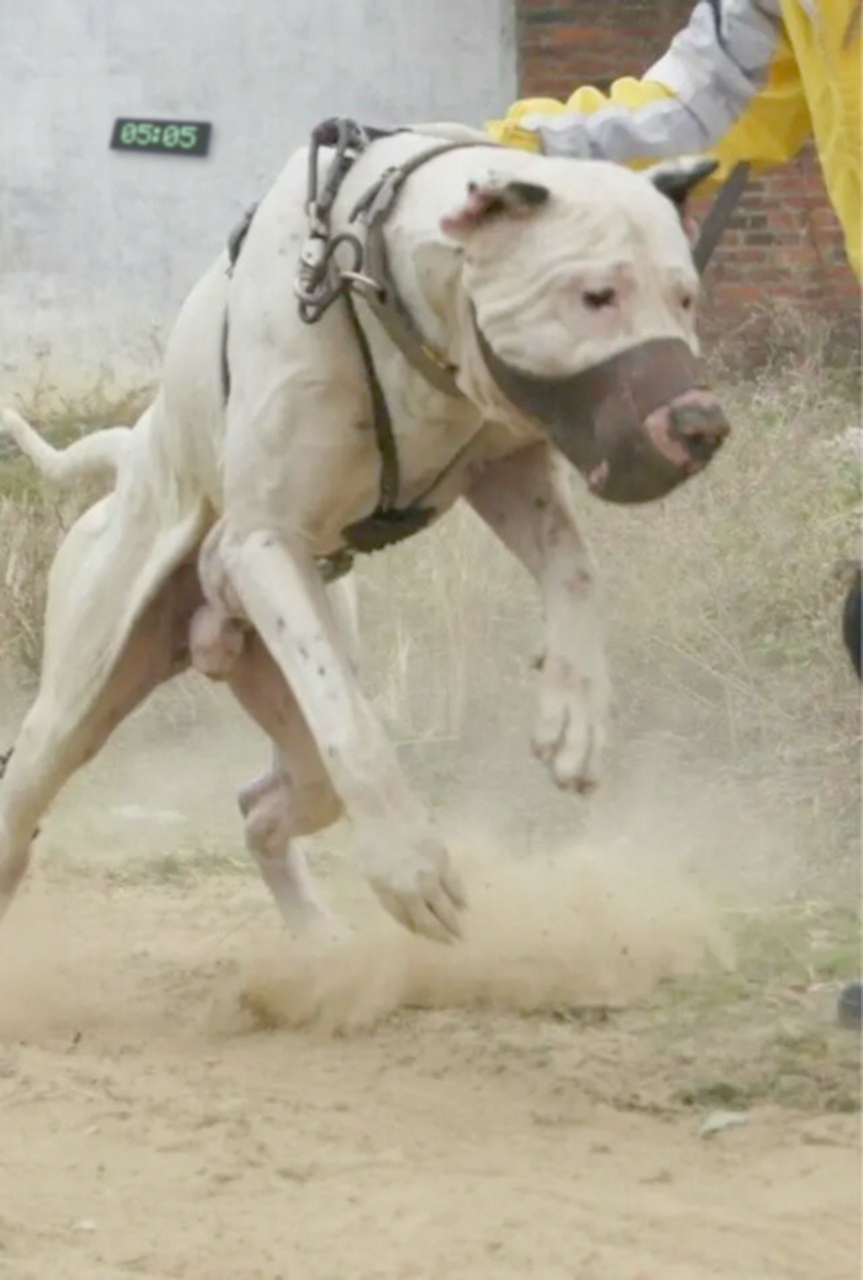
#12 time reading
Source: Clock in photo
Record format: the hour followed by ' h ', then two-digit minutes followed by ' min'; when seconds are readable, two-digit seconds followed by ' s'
5 h 05 min
